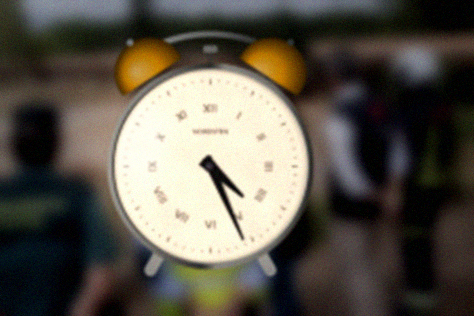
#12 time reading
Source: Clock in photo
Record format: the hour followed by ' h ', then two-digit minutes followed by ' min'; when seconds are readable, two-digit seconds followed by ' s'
4 h 26 min
